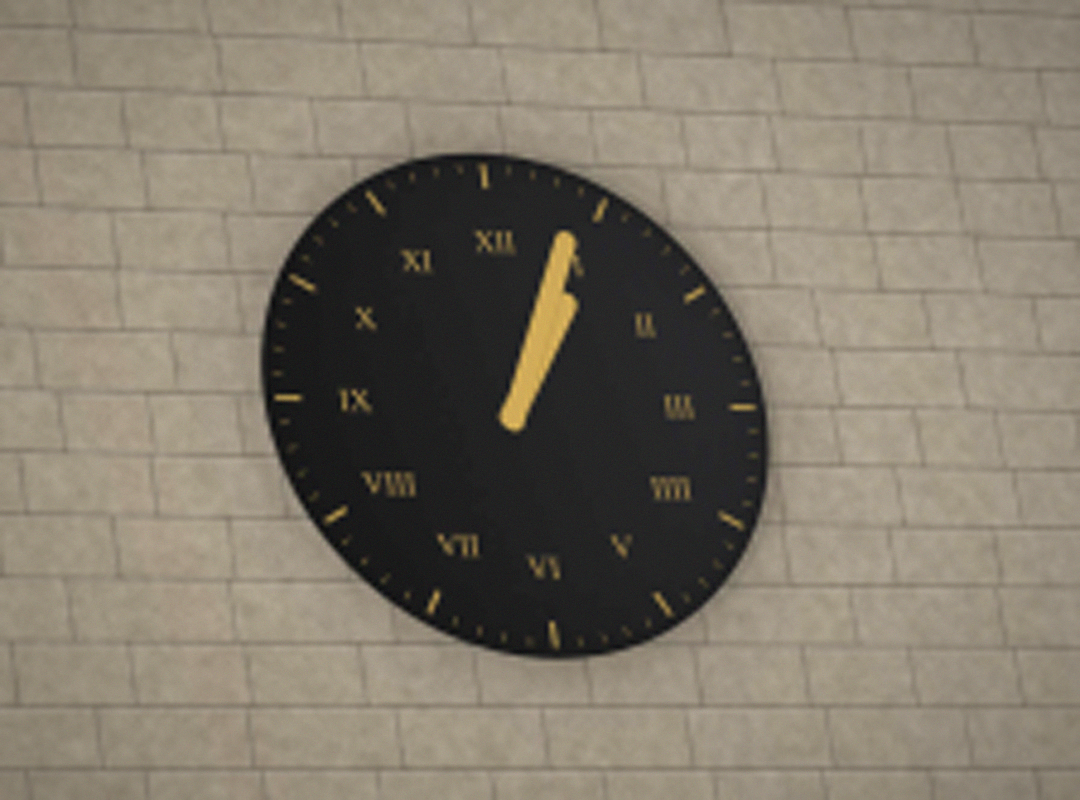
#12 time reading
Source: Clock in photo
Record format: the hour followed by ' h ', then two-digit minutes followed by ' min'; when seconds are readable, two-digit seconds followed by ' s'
1 h 04 min
